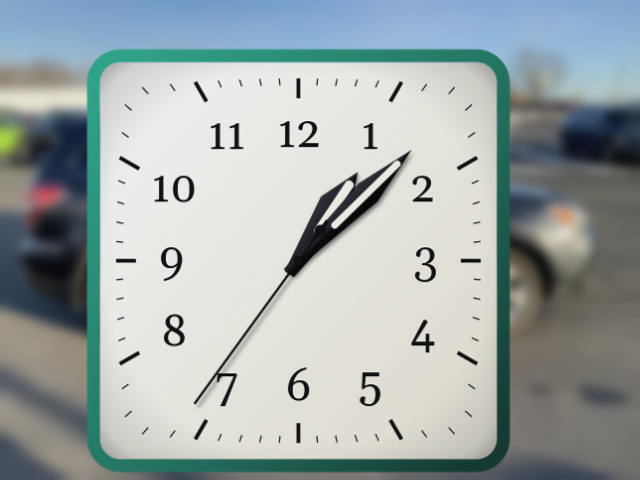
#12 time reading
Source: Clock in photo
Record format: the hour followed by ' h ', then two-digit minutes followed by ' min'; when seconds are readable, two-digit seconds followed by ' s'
1 h 07 min 36 s
